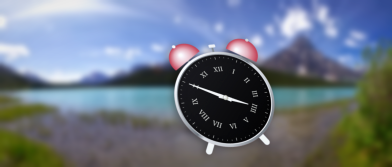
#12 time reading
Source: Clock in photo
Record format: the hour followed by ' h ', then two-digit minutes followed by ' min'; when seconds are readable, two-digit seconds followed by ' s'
3 h 50 min
